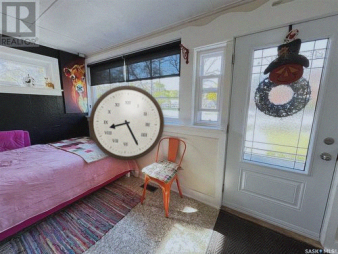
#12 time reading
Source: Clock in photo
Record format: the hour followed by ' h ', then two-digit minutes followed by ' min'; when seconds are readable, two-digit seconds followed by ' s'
8 h 25 min
